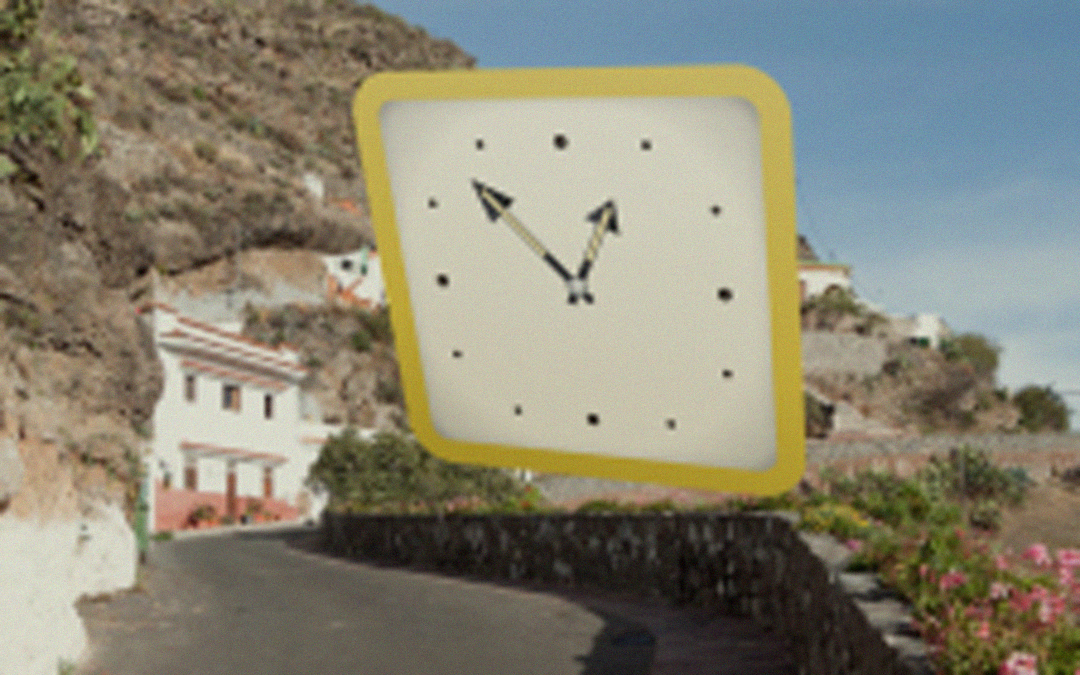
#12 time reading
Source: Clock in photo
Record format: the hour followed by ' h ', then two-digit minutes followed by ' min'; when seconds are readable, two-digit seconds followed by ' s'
12 h 53 min
